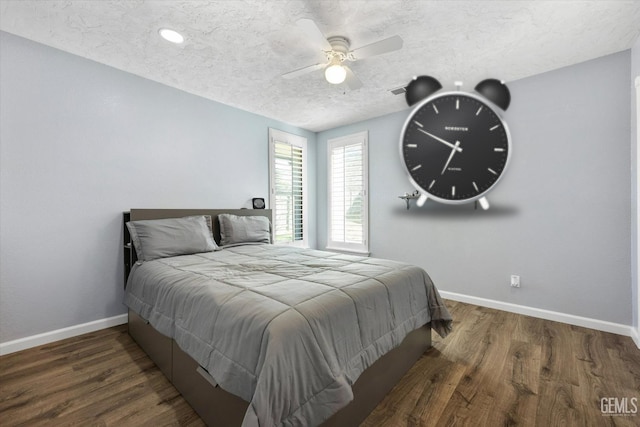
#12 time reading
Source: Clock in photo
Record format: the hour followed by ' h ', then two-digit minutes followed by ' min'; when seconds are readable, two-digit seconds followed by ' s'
6 h 49 min
